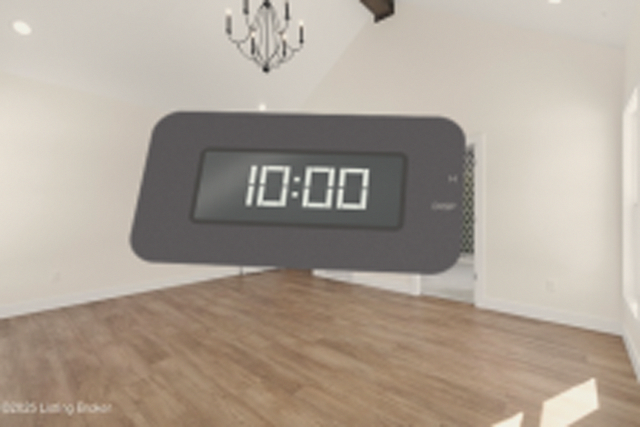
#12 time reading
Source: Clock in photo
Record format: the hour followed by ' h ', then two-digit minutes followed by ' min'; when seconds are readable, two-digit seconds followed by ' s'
10 h 00 min
